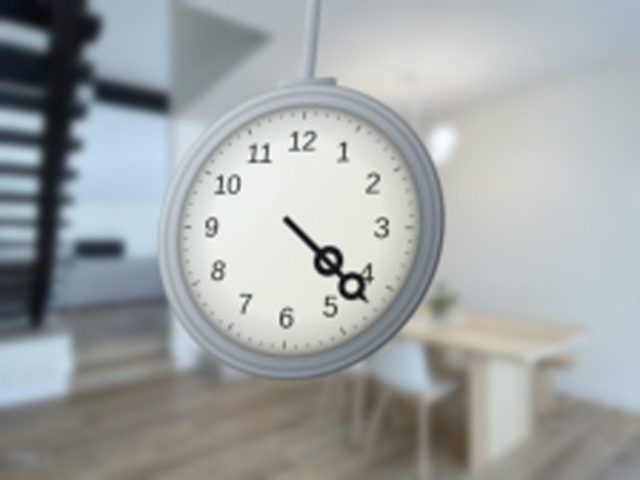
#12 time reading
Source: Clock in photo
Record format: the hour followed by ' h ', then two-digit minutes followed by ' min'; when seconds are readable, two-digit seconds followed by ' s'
4 h 22 min
